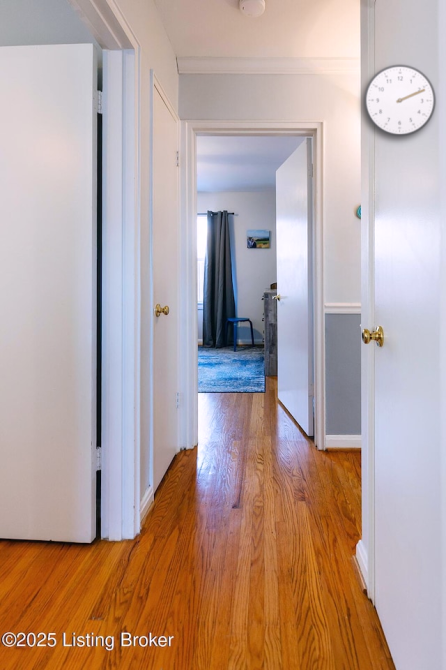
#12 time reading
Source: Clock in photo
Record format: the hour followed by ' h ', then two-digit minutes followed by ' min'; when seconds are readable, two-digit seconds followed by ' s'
2 h 11 min
